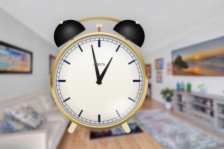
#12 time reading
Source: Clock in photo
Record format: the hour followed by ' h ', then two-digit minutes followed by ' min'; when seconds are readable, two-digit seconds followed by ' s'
12 h 58 min
